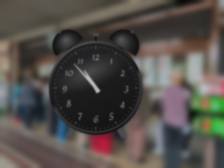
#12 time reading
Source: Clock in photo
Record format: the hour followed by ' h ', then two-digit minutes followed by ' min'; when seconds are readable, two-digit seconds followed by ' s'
10 h 53 min
